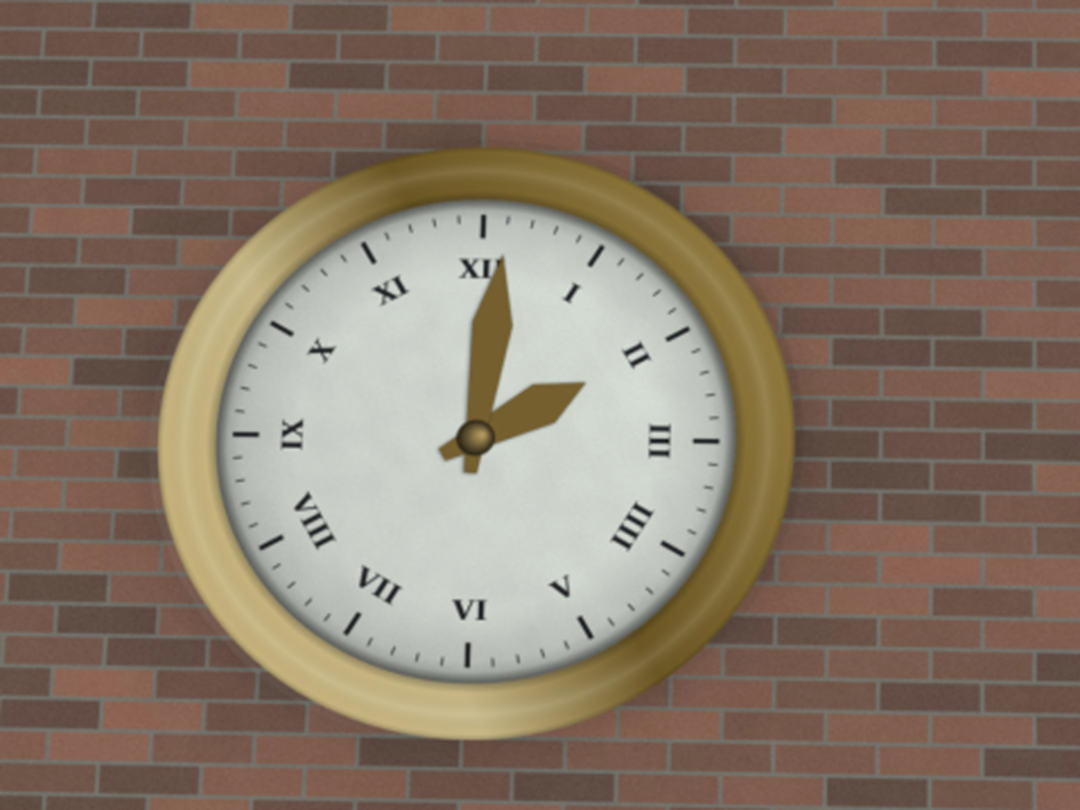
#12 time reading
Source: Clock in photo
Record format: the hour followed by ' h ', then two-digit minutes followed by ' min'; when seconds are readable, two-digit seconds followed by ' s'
2 h 01 min
